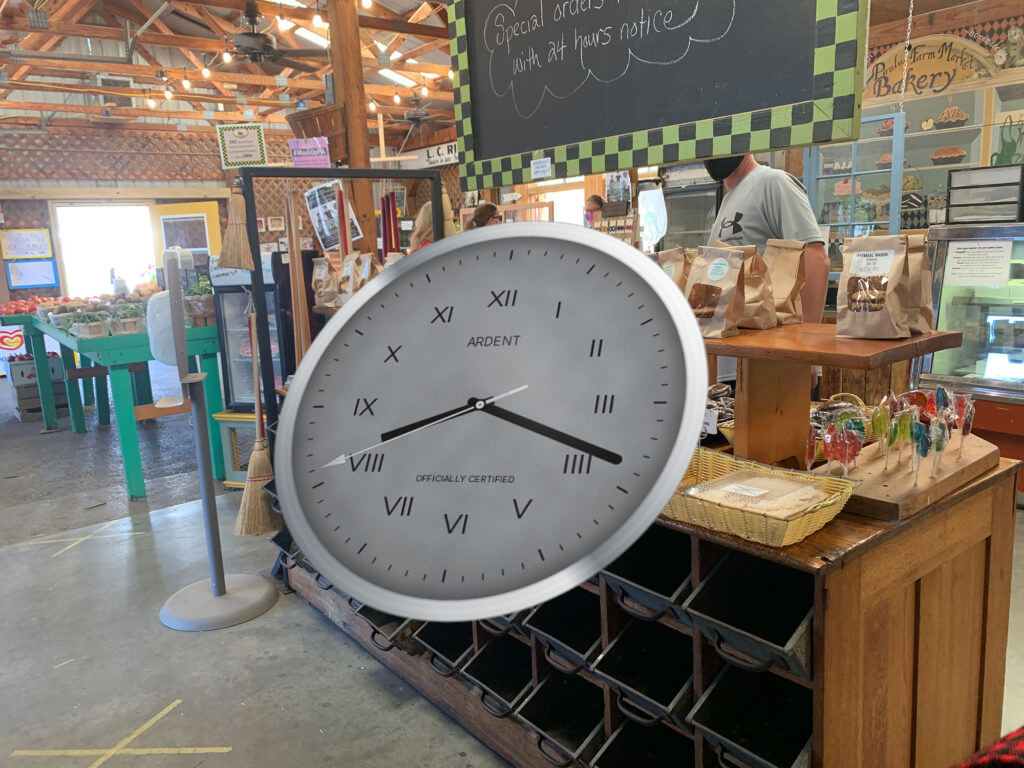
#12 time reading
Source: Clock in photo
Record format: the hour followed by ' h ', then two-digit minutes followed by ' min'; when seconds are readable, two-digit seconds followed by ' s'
8 h 18 min 41 s
